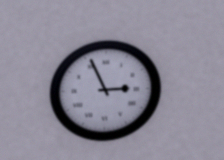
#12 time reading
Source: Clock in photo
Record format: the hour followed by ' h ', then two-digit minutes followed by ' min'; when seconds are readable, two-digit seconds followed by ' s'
2 h 56 min
